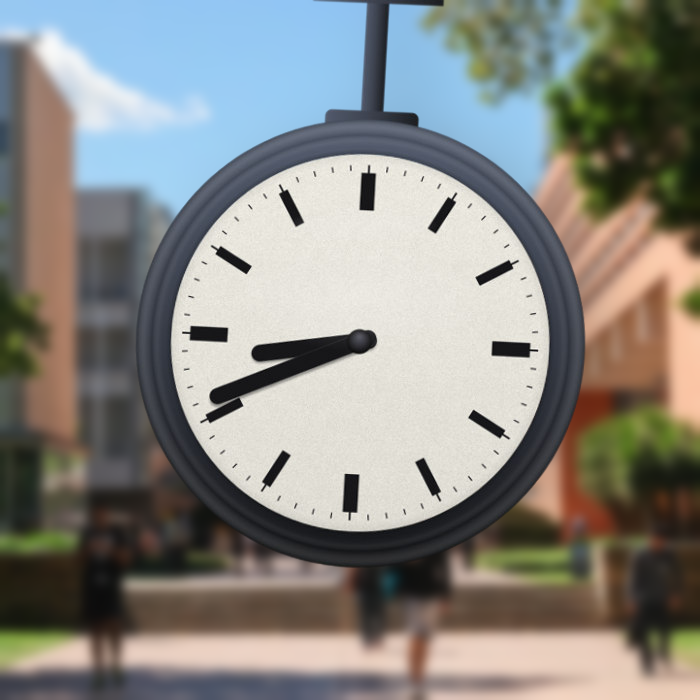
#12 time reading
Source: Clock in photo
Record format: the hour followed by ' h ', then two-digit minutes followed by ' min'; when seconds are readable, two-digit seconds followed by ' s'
8 h 41 min
